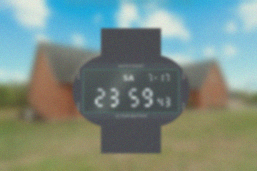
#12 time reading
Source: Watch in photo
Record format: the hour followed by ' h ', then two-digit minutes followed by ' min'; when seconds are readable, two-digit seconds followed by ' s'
23 h 59 min
